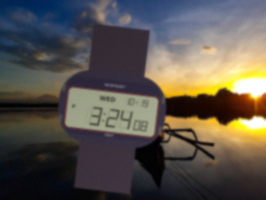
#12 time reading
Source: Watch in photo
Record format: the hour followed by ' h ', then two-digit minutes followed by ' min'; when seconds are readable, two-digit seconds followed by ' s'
3 h 24 min
